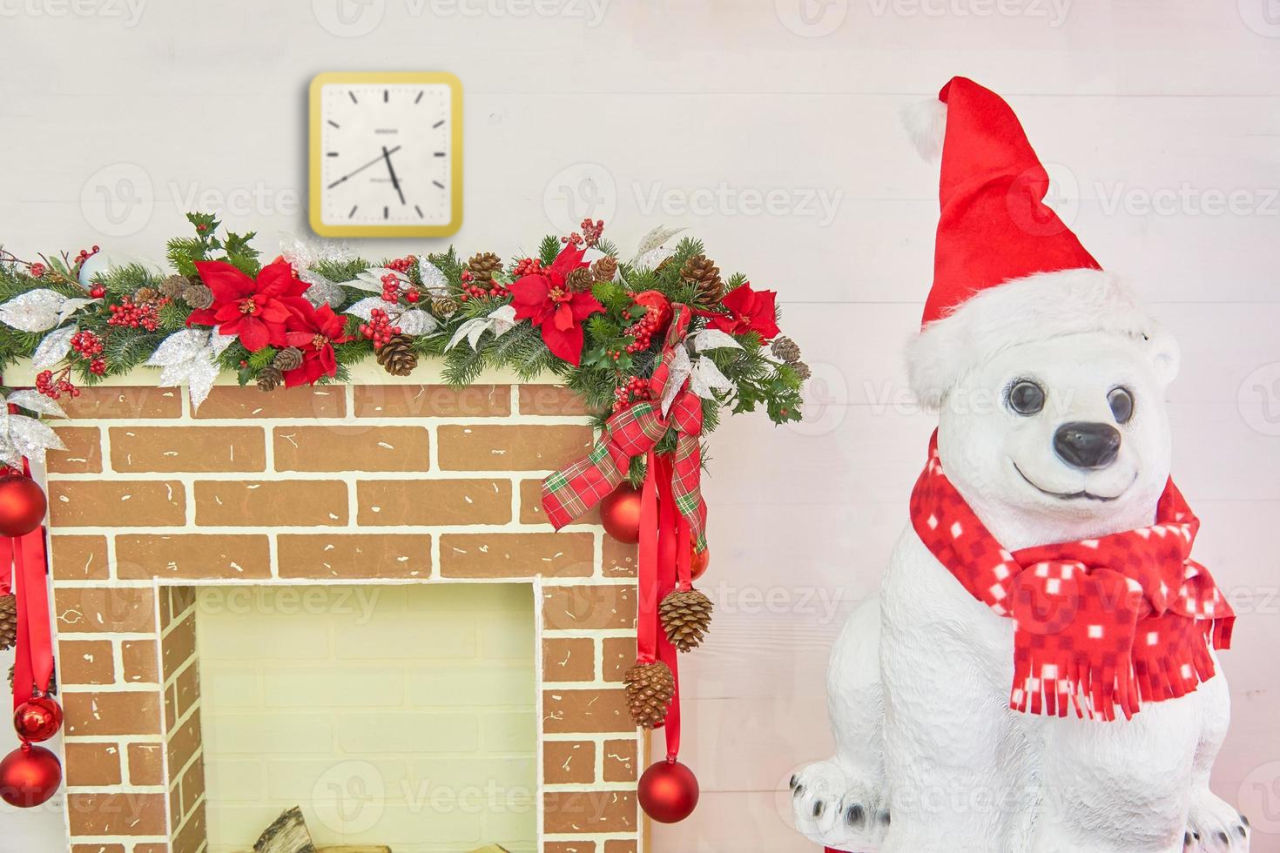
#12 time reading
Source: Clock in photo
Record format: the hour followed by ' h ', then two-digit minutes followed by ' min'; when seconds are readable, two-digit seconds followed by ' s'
5 h 26 min 40 s
